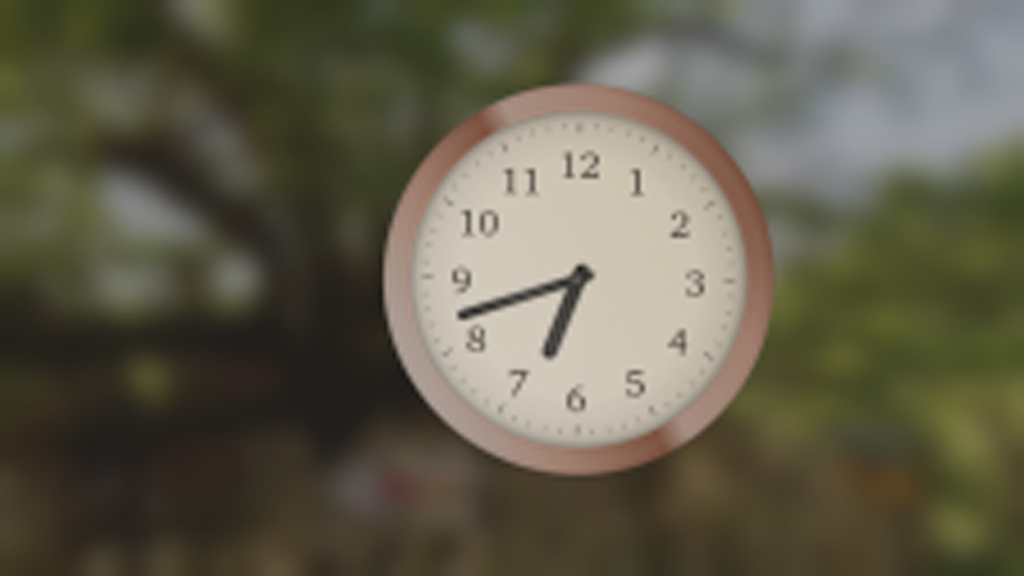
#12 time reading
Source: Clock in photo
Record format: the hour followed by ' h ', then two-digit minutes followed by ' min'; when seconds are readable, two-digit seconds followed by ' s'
6 h 42 min
